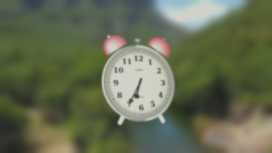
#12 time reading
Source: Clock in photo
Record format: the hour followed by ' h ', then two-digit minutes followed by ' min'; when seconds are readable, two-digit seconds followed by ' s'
6 h 35 min
